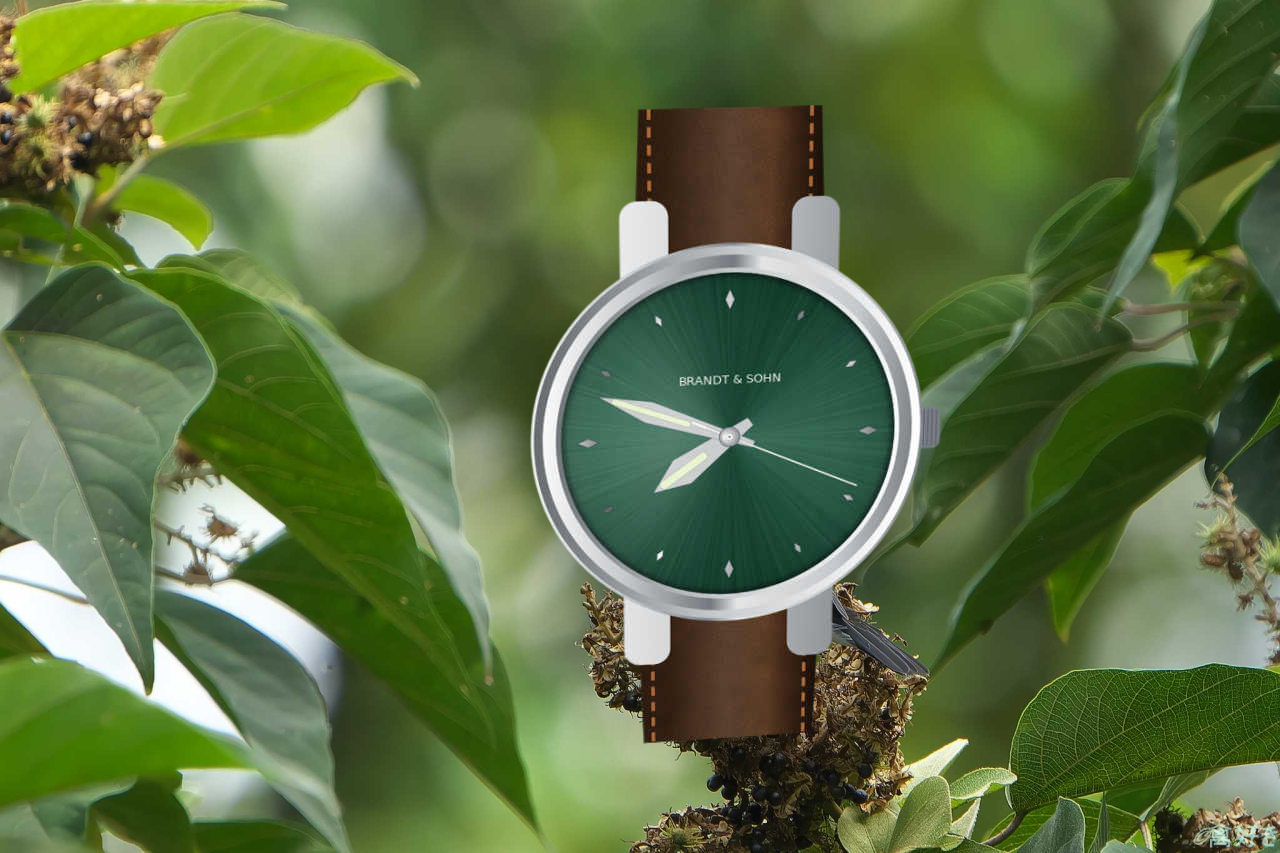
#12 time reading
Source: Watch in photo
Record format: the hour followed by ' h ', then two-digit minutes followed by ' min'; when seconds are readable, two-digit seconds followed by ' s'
7 h 48 min 19 s
